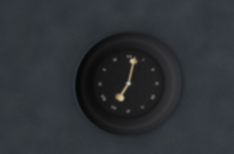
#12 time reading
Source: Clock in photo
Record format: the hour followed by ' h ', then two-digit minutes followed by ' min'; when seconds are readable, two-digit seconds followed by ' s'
7 h 02 min
